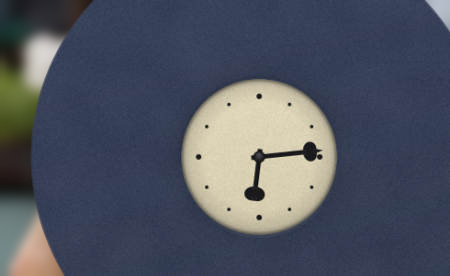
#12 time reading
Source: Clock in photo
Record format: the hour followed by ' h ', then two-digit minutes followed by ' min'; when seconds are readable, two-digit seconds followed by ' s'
6 h 14 min
